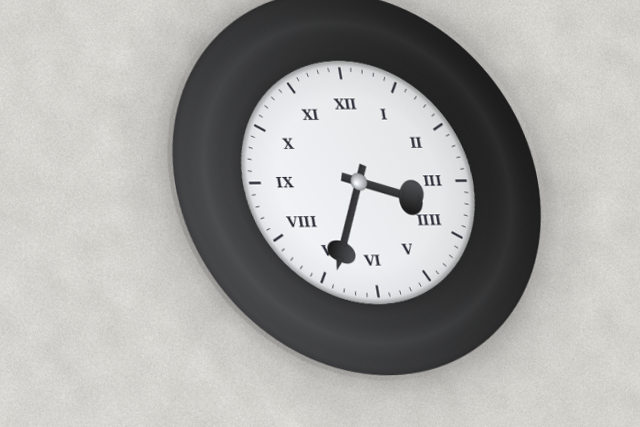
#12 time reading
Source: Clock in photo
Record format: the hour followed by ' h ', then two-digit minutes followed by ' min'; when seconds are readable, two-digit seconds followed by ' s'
3 h 34 min
